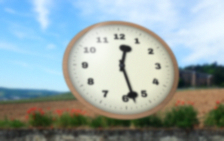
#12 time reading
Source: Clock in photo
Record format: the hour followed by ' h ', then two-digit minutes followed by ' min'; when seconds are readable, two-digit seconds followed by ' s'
12 h 28 min
